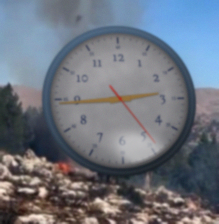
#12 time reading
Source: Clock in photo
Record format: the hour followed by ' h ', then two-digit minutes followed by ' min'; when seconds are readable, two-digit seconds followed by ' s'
2 h 44 min 24 s
